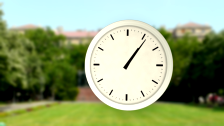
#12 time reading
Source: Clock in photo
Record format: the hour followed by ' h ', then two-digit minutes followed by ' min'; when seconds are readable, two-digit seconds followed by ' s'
1 h 06 min
